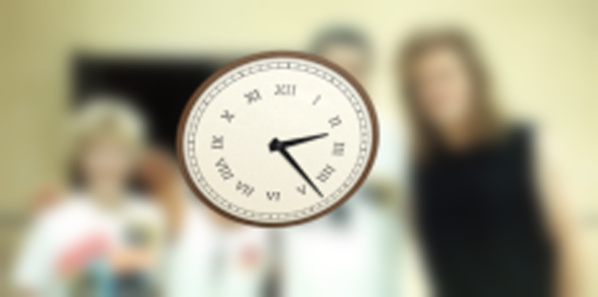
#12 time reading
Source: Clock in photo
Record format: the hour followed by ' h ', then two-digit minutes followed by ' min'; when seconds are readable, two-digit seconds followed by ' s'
2 h 23 min
